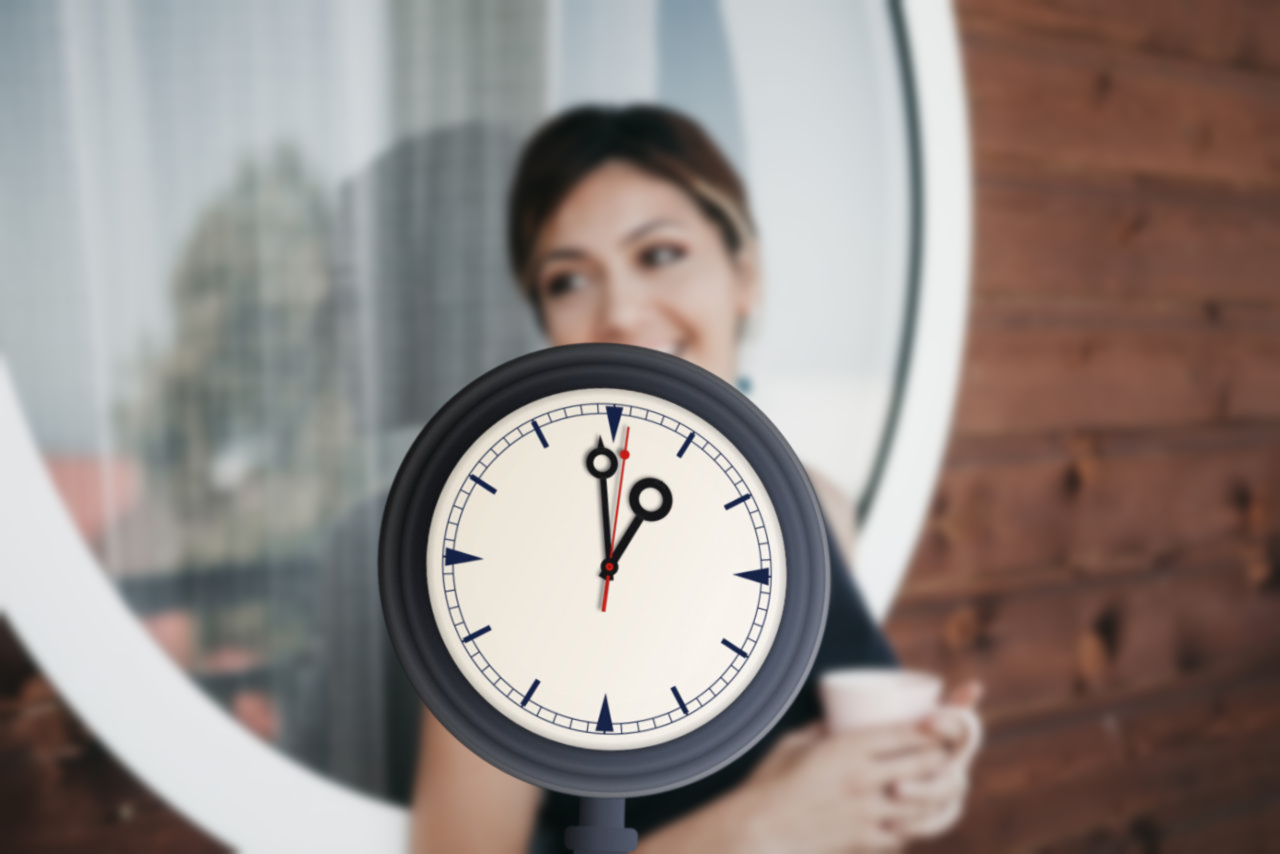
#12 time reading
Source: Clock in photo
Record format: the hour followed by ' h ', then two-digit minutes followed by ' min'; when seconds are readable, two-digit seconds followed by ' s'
12 h 59 min 01 s
